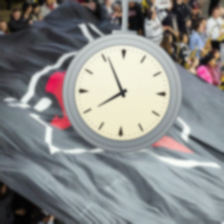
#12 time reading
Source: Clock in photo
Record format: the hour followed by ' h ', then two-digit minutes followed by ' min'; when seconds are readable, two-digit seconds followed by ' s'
7 h 56 min
